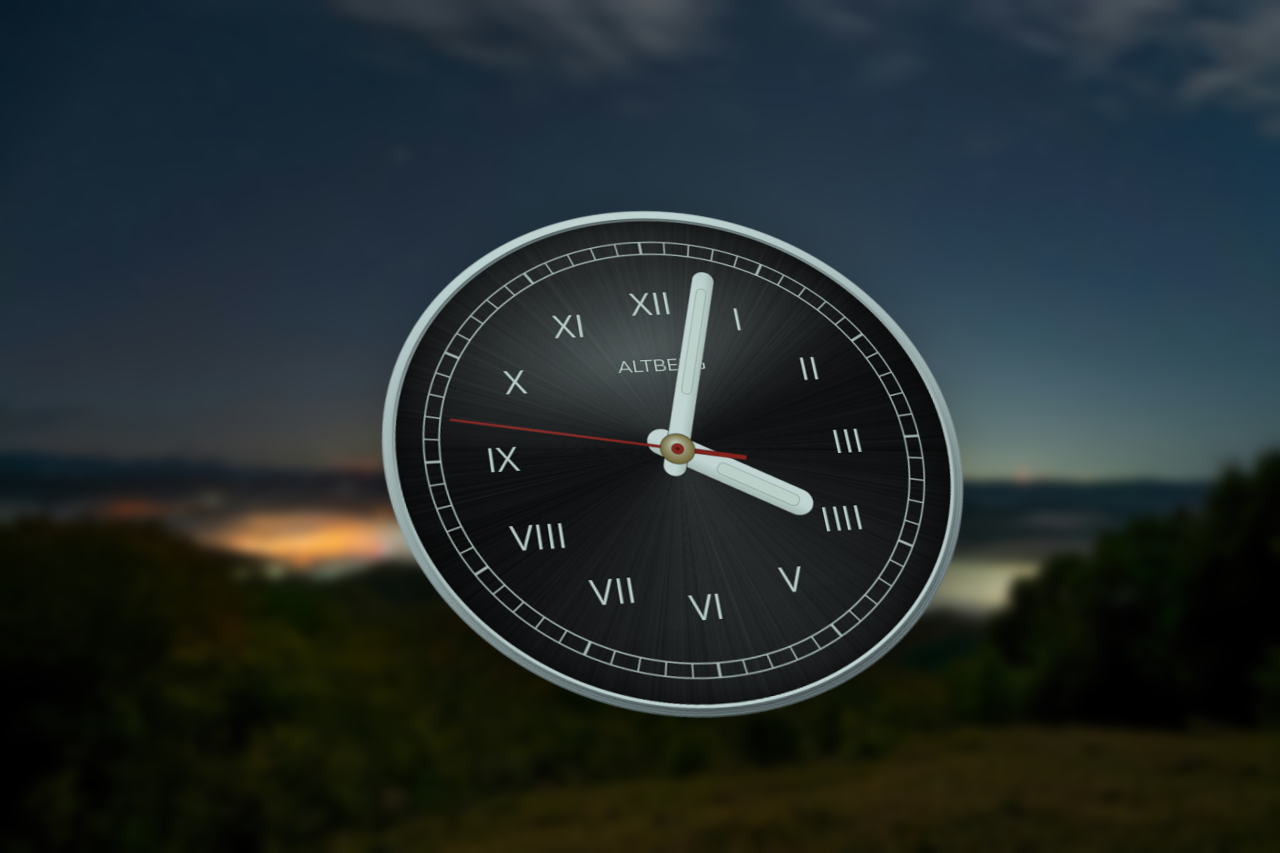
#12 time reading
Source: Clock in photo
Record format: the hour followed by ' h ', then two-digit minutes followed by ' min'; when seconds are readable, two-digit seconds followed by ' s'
4 h 02 min 47 s
